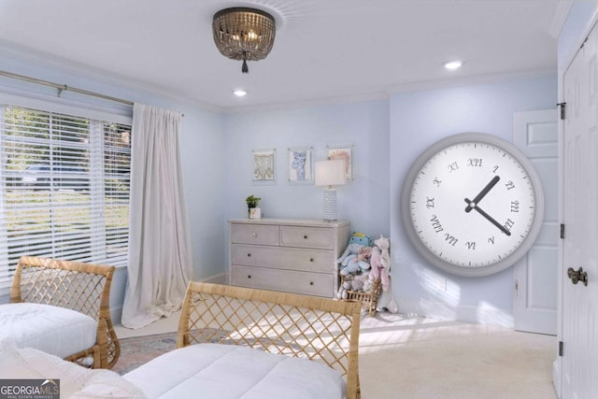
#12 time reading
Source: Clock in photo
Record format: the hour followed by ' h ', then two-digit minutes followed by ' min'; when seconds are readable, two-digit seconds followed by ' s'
1 h 21 min
